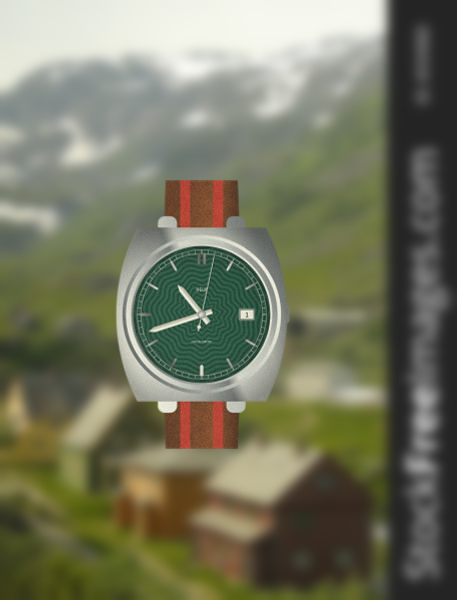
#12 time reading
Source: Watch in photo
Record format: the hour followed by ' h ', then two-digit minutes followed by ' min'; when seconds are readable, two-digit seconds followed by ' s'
10 h 42 min 02 s
